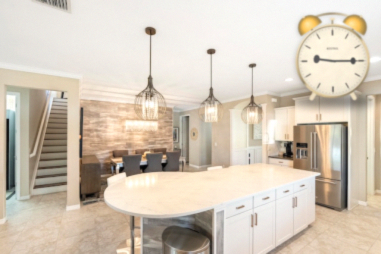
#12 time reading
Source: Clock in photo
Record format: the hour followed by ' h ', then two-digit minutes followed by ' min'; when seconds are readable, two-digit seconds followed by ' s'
9 h 15 min
